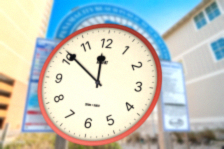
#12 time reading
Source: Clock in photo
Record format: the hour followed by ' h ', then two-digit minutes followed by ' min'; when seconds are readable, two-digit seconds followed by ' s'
11 h 51 min
